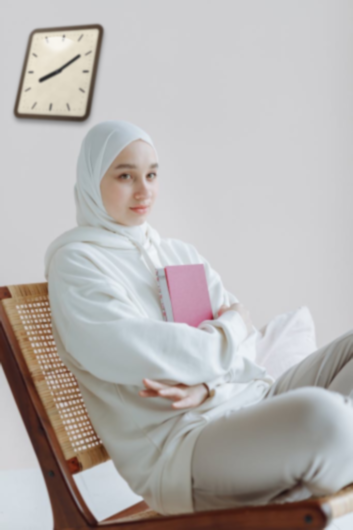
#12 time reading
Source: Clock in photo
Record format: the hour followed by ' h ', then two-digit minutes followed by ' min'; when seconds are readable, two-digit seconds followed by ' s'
8 h 09 min
